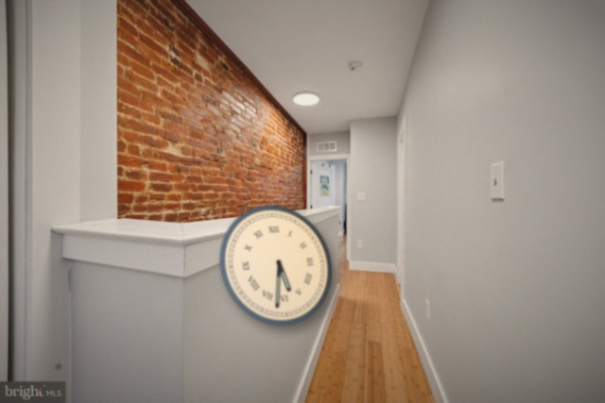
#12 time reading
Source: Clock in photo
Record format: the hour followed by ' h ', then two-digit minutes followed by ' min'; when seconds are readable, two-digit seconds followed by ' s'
5 h 32 min
